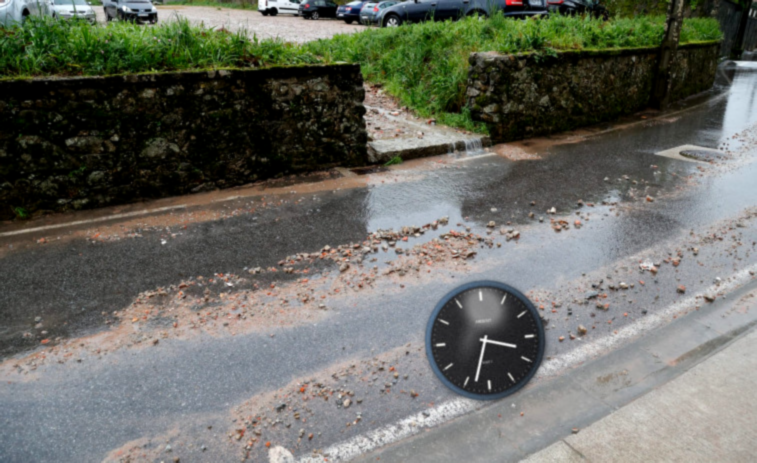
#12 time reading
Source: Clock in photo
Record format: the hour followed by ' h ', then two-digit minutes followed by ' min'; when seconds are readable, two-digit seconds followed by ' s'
3 h 33 min
